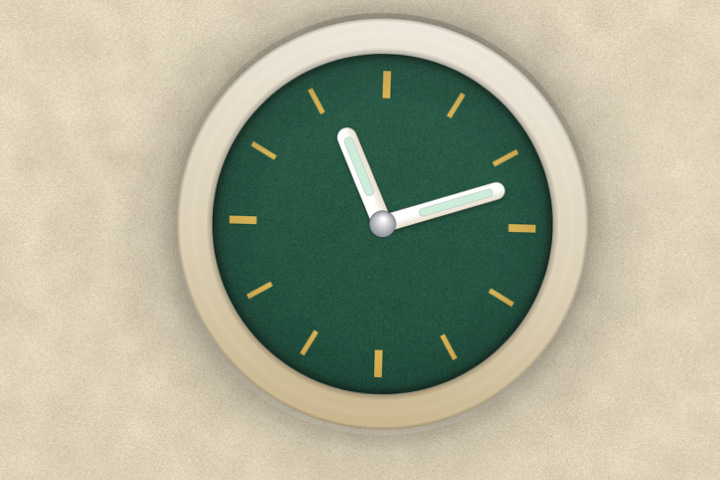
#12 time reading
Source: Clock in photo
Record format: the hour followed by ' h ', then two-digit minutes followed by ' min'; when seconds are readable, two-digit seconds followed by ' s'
11 h 12 min
